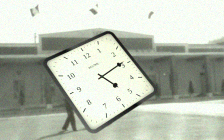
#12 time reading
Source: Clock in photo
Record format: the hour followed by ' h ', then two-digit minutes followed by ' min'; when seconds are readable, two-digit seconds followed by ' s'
5 h 14 min
